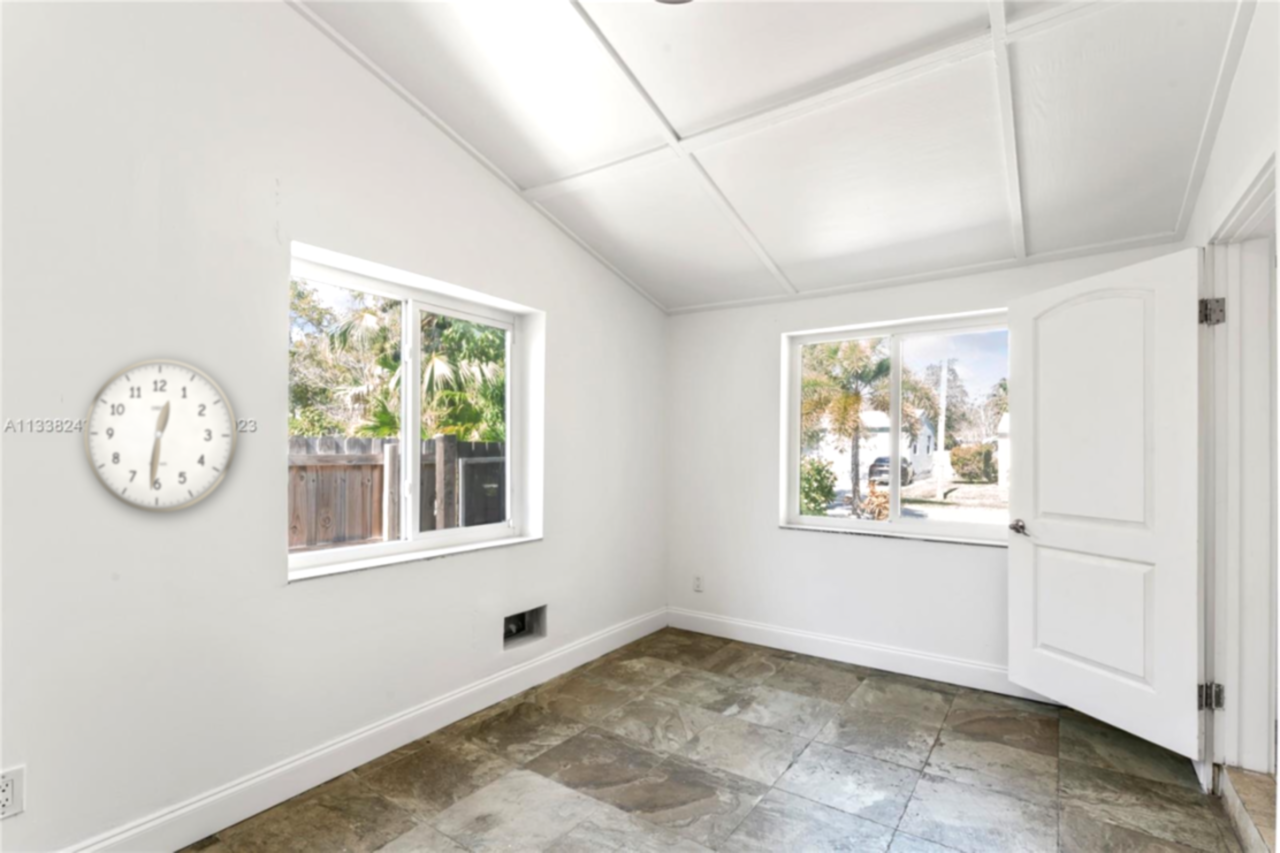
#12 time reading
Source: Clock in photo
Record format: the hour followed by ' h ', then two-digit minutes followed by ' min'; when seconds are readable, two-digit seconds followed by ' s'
12 h 31 min
